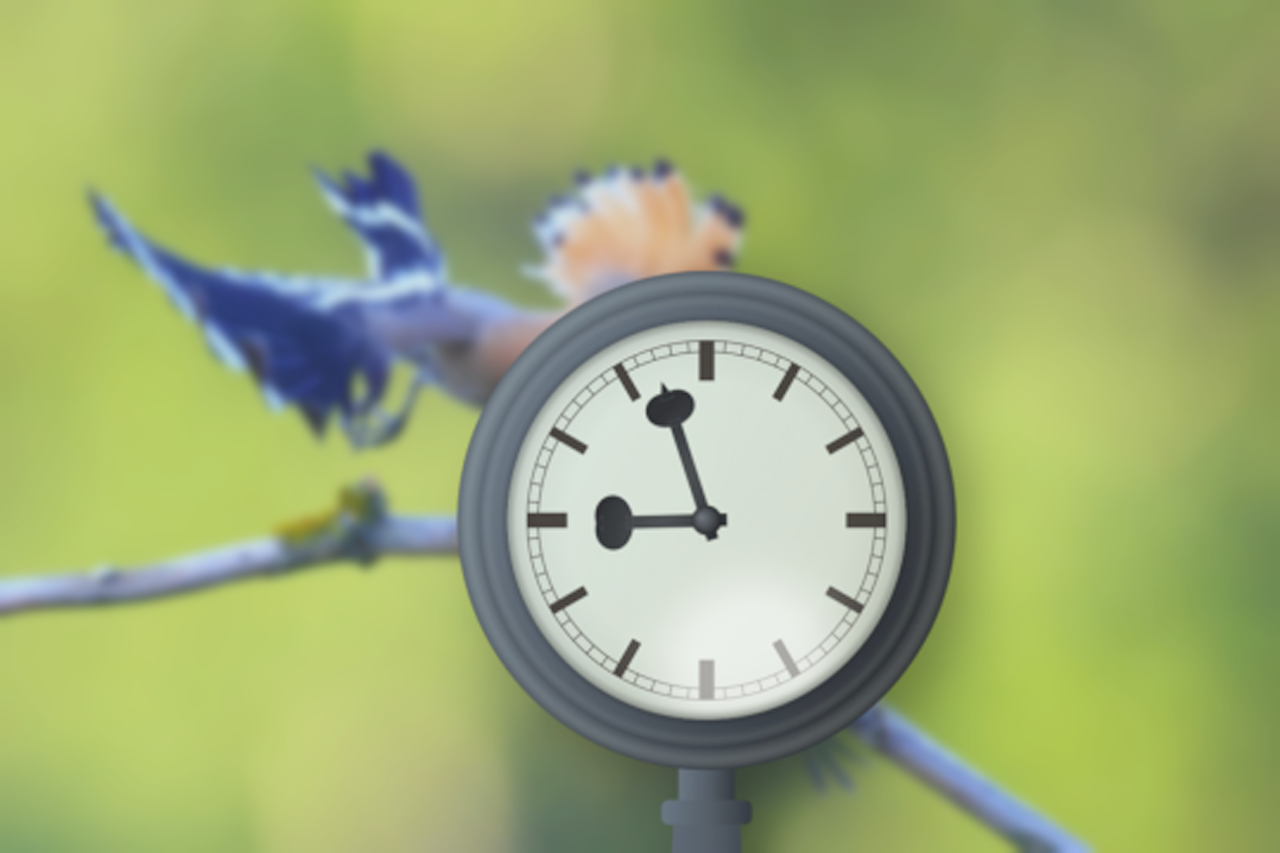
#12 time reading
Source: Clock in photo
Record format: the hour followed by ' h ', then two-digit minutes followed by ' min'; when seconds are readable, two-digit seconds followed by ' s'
8 h 57 min
